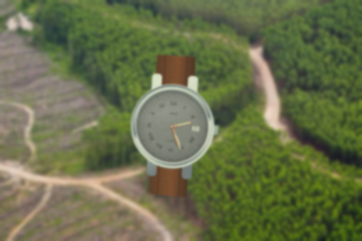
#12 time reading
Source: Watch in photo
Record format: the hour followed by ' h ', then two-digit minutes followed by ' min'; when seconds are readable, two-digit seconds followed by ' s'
2 h 26 min
